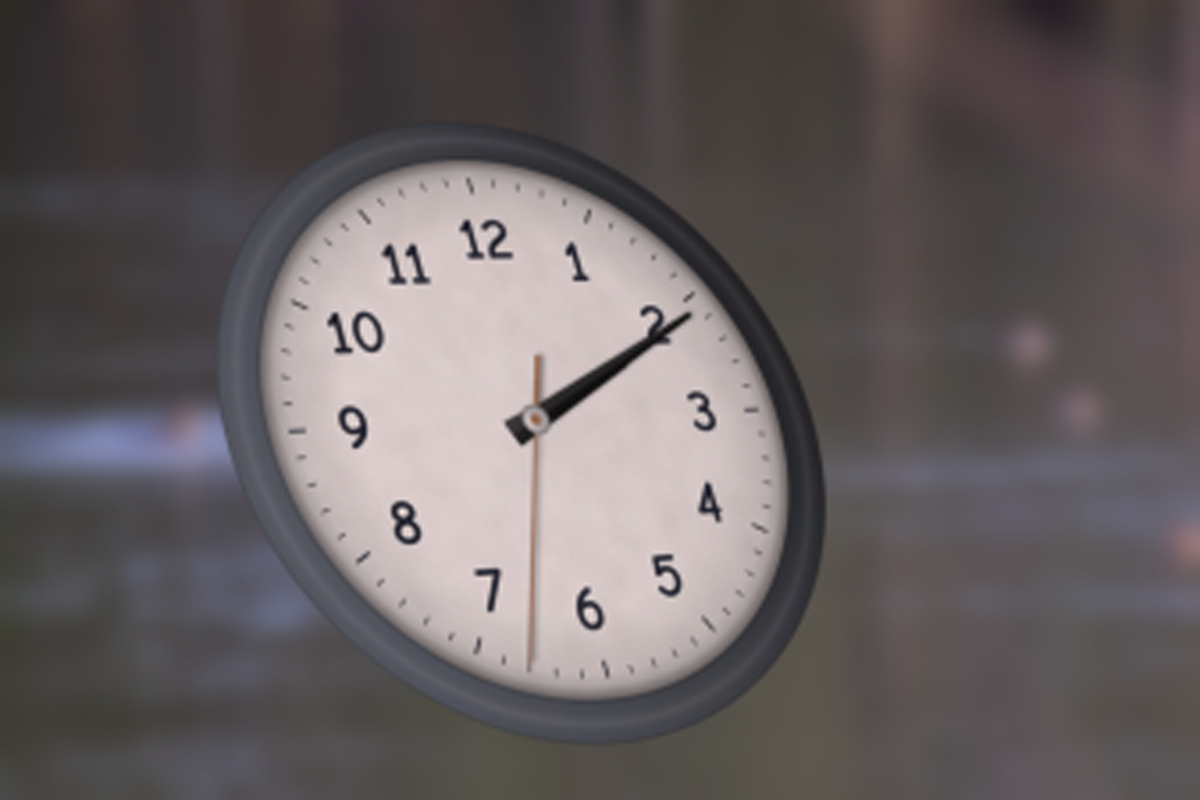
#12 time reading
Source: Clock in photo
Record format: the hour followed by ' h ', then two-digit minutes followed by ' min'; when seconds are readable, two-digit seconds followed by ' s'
2 h 10 min 33 s
